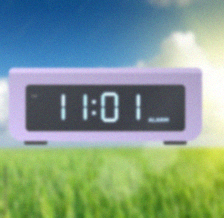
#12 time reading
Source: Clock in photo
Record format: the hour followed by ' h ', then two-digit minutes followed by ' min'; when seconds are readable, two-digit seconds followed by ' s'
11 h 01 min
